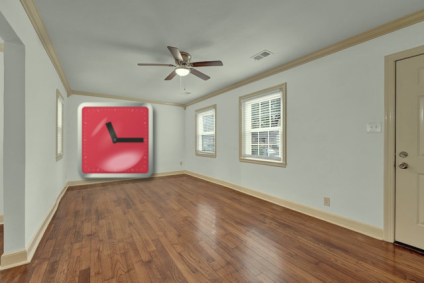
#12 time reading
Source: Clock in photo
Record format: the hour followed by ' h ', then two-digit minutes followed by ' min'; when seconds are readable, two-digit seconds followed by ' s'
11 h 15 min
